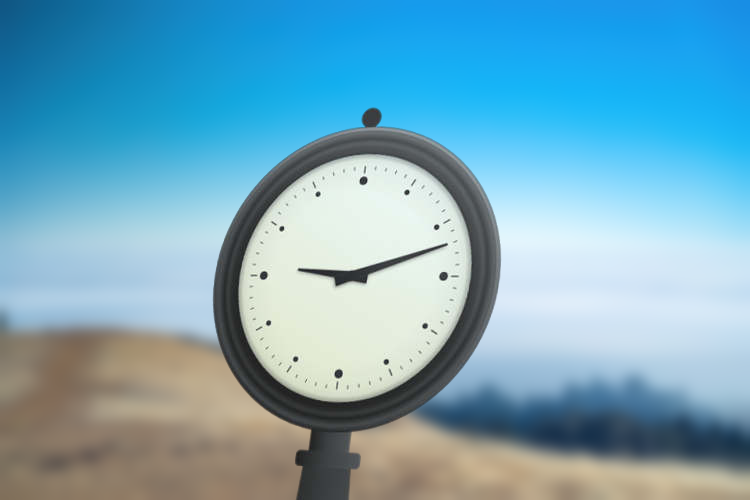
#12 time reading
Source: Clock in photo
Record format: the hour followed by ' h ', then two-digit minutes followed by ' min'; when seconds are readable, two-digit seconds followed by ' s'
9 h 12 min
